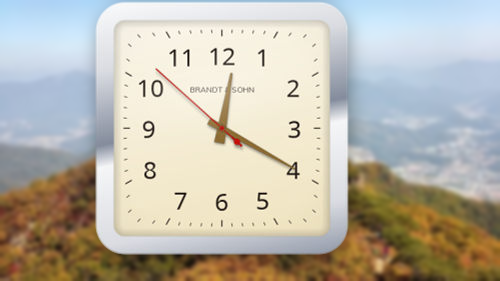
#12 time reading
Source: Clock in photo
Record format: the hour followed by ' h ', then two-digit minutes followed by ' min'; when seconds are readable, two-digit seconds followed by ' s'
12 h 19 min 52 s
